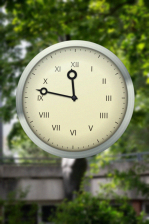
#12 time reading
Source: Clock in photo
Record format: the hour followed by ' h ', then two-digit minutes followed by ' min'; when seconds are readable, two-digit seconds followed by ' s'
11 h 47 min
